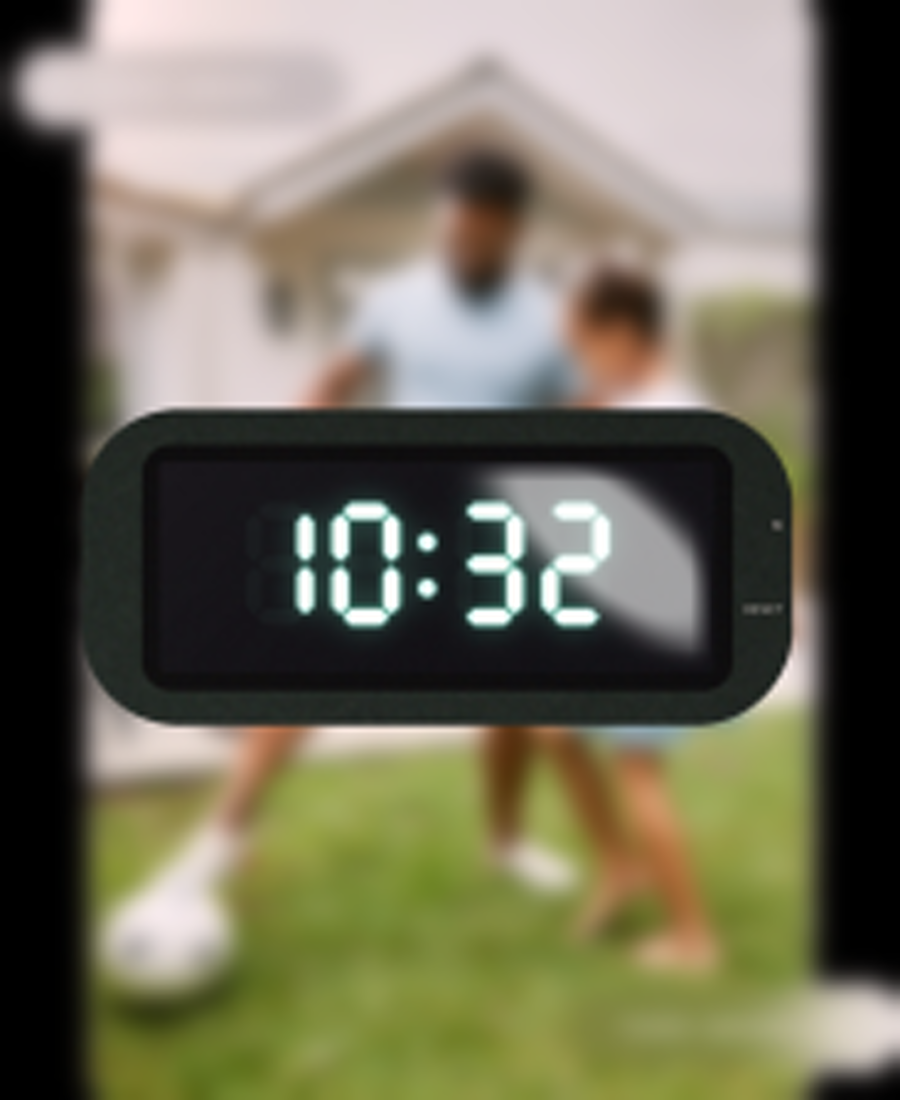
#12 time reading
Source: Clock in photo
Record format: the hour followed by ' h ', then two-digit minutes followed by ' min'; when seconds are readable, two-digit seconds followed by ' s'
10 h 32 min
